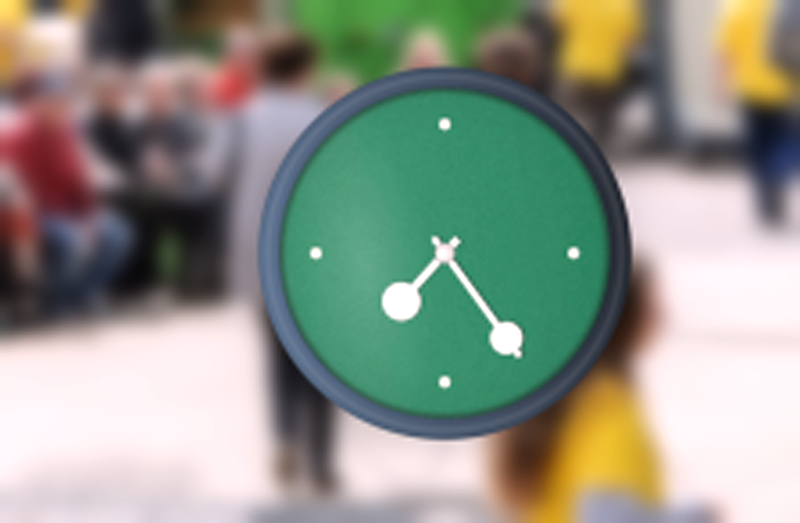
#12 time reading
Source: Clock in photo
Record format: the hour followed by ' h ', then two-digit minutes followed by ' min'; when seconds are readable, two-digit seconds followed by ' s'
7 h 24 min
